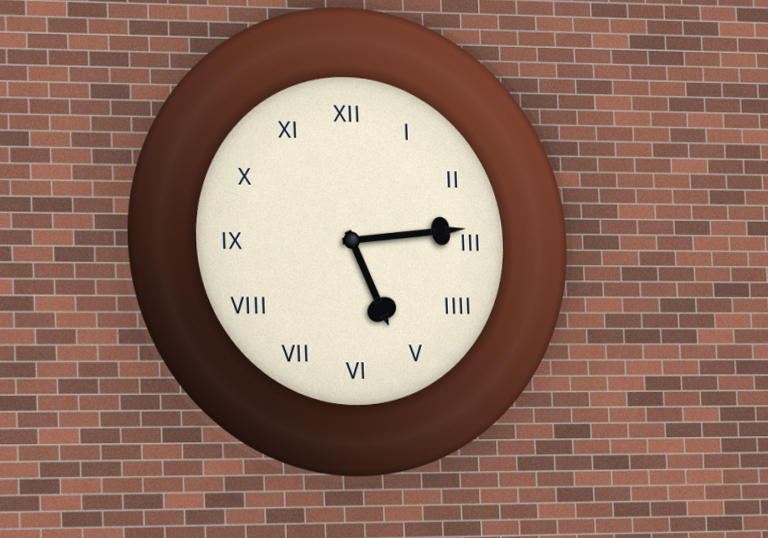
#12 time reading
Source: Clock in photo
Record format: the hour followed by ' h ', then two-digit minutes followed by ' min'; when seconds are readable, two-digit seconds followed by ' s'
5 h 14 min
